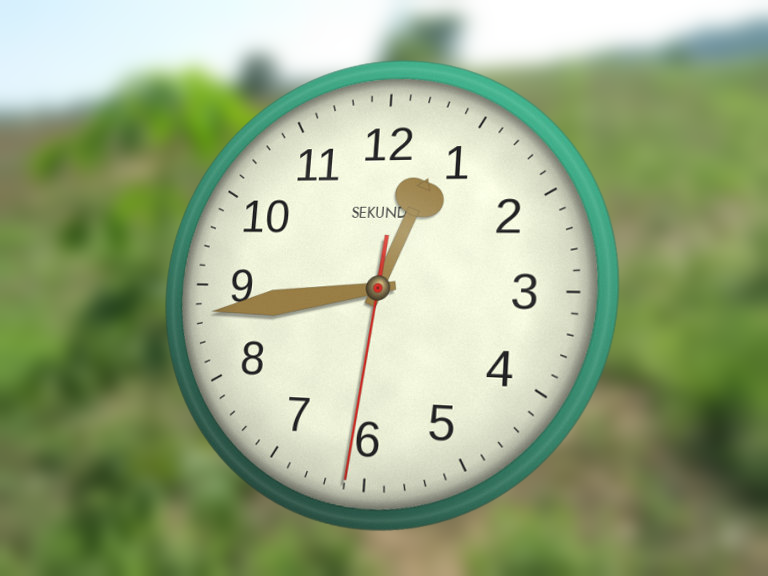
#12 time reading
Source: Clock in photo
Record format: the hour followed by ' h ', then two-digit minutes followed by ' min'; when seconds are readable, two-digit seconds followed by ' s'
12 h 43 min 31 s
